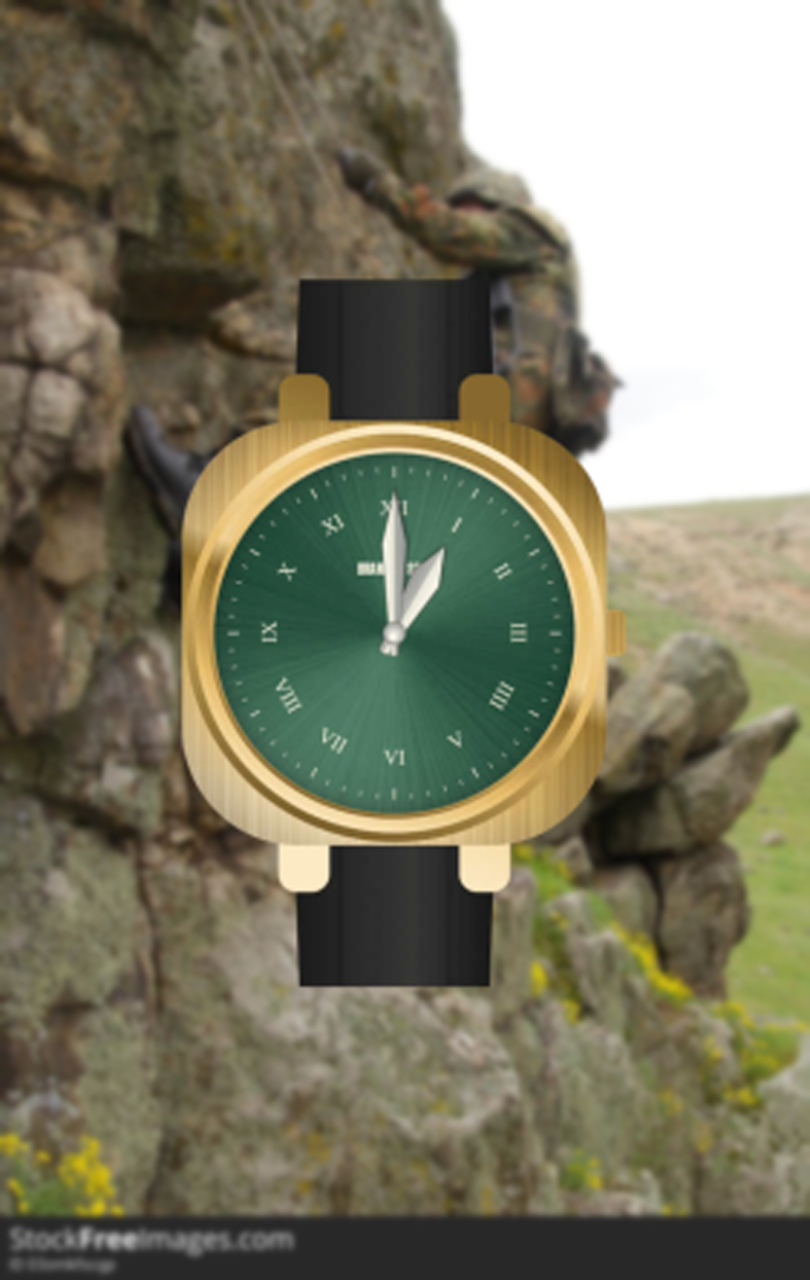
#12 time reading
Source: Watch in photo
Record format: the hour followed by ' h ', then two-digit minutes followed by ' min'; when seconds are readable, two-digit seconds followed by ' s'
1 h 00 min
